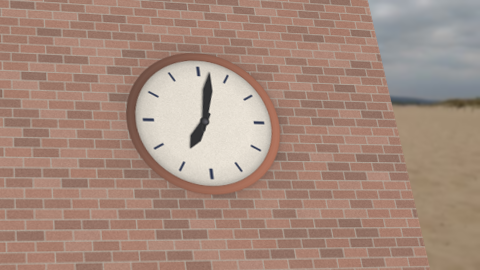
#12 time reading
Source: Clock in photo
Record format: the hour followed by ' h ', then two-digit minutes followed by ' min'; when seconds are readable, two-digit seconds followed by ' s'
7 h 02 min
